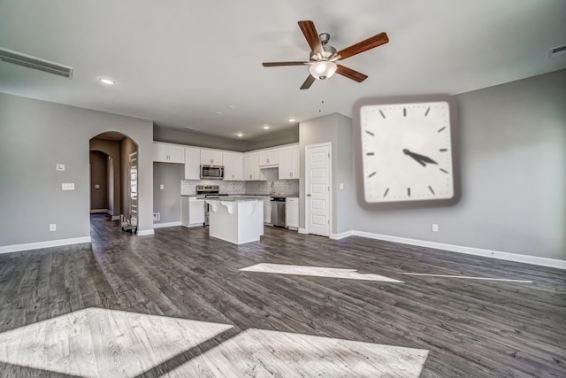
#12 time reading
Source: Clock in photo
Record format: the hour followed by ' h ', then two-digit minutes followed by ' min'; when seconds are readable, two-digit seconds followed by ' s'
4 h 19 min
